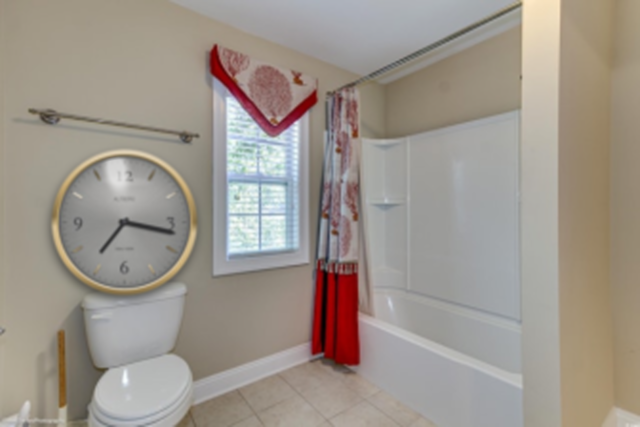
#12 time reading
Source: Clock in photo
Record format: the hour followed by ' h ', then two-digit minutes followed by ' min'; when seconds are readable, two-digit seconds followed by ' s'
7 h 17 min
